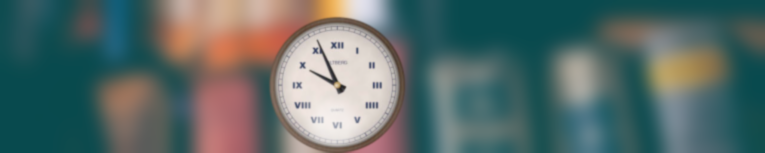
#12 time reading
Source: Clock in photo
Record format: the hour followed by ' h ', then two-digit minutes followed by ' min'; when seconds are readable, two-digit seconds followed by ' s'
9 h 56 min
